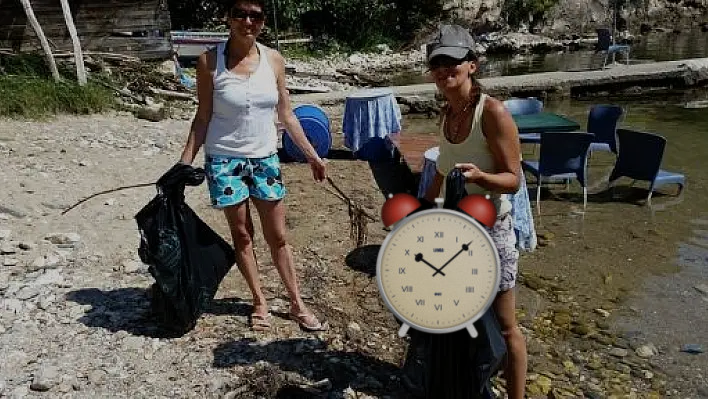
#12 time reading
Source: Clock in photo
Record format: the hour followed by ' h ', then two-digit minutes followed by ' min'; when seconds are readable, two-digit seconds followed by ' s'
10 h 08 min
